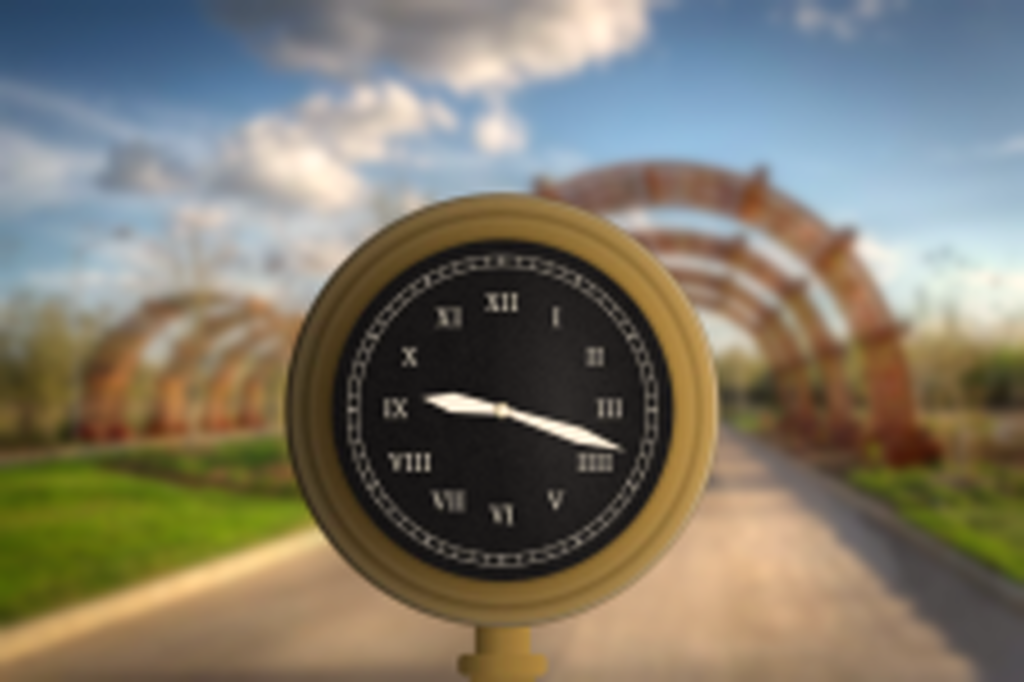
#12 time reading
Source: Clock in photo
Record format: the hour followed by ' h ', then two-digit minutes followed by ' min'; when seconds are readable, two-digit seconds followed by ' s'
9 h 18 min
